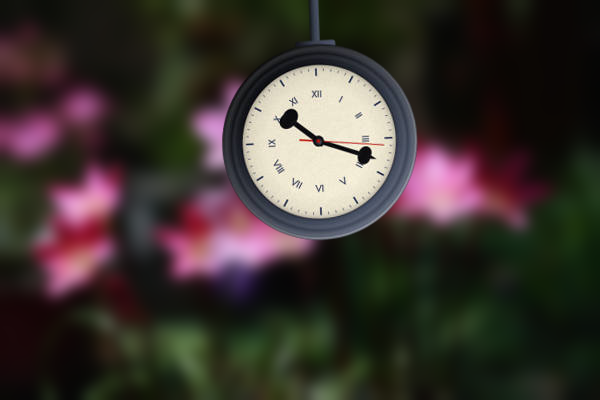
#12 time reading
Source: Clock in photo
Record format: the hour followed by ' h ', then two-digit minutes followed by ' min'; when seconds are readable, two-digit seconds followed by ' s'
10 h 18 min 16 s
